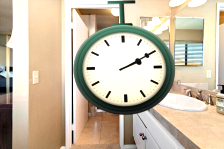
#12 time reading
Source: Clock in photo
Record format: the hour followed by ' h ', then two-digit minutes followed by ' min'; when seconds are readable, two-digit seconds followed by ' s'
2 h 10 min
